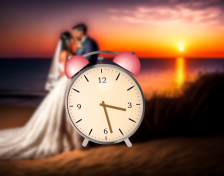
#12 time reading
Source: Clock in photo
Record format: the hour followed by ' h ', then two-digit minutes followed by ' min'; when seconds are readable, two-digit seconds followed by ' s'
3 h 28 min
